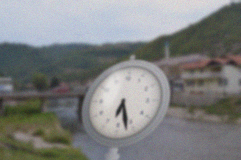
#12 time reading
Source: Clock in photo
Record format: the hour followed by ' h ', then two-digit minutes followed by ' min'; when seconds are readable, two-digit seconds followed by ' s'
6 h 27 min
